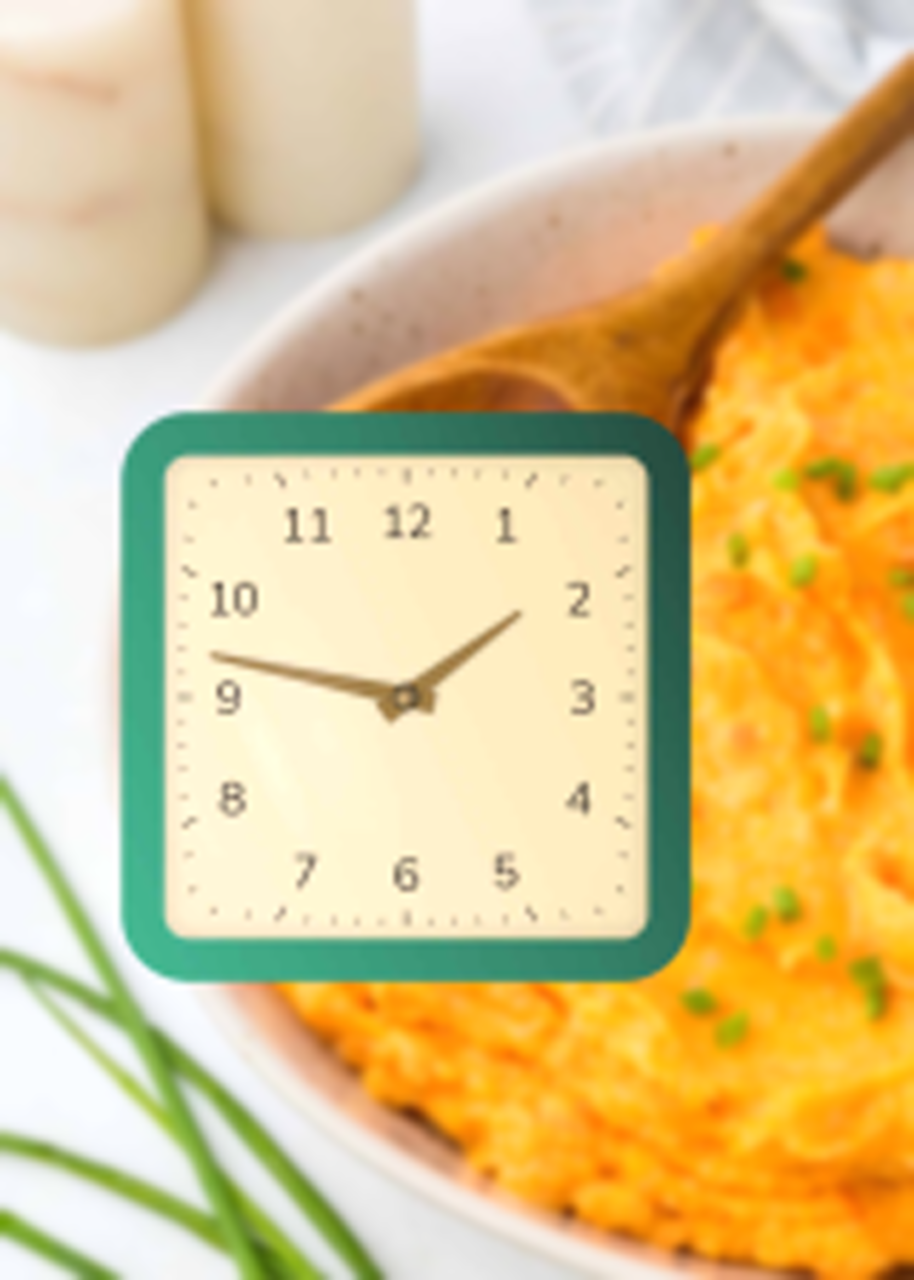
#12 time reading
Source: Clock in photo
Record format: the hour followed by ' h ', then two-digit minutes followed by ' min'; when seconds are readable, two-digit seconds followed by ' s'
1 h 47 min
